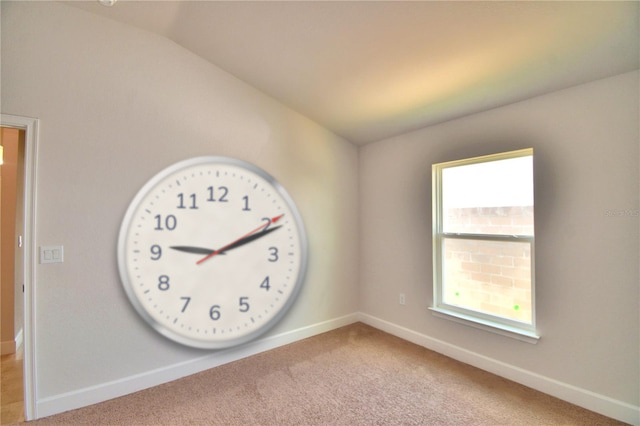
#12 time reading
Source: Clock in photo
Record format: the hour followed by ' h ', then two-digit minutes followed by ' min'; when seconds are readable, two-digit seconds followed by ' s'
9 h 11 min 10 s
